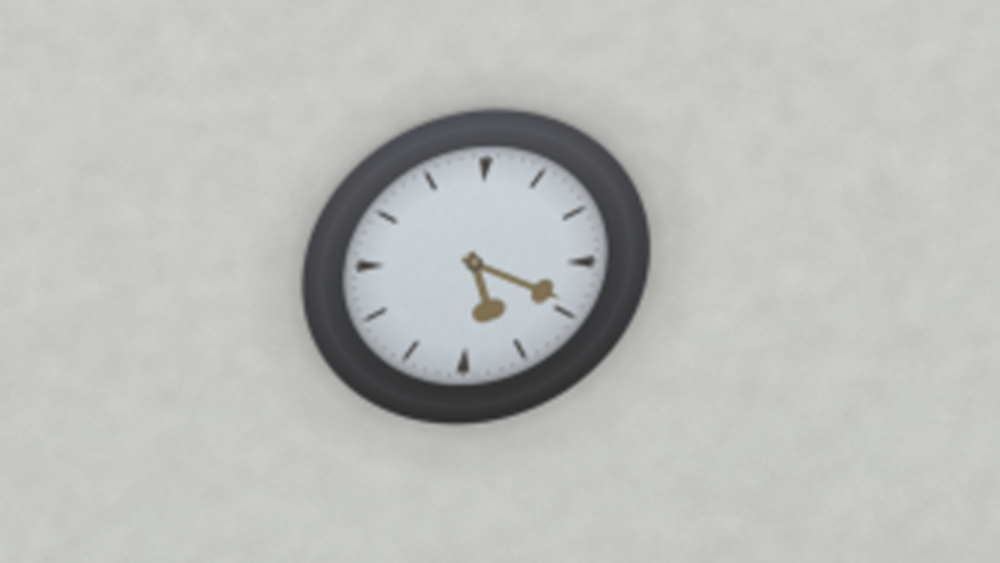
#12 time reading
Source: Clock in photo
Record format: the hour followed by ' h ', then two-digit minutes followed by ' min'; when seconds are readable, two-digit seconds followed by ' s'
5 h 19 min
